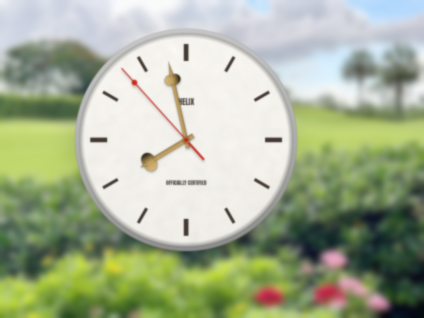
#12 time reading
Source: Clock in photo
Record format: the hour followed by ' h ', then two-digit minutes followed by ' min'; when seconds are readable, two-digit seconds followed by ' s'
7 h 57 min 53 s
